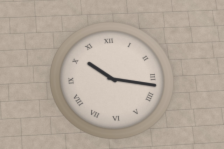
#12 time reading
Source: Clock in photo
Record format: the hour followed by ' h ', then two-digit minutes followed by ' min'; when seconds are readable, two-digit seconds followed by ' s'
10 h 17 min
